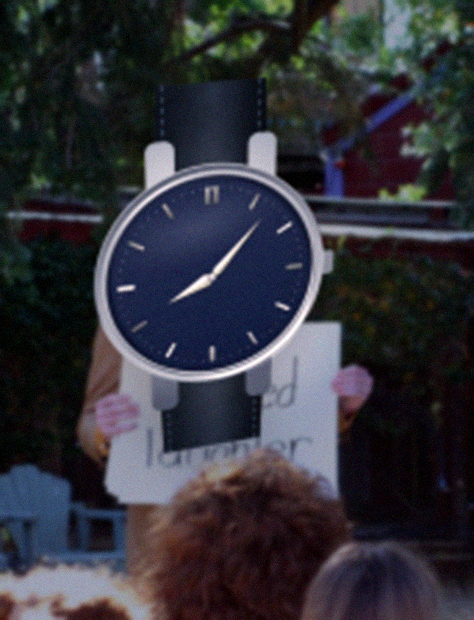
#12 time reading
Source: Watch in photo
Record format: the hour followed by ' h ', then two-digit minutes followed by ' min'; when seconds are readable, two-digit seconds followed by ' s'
8 h 07 min
